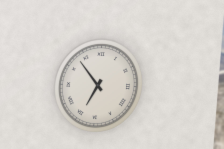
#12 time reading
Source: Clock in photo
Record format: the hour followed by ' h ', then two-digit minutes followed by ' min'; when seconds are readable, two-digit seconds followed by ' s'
6 h 53 min
